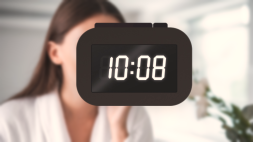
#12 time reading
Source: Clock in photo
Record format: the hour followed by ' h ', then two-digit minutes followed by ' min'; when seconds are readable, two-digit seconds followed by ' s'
10 h 08 min
